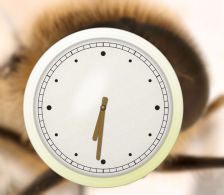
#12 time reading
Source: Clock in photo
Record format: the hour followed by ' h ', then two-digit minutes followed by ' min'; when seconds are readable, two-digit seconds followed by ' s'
6 h 31 min
